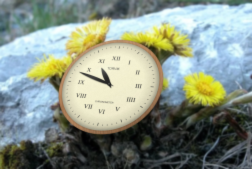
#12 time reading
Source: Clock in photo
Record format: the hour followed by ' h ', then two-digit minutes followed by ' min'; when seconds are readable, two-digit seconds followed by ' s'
10 h 48 min
